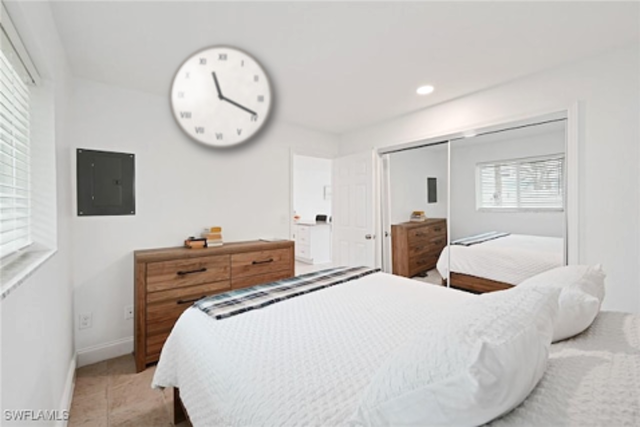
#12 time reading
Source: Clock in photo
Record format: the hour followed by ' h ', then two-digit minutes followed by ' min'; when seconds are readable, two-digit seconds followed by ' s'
11 h 19 min
